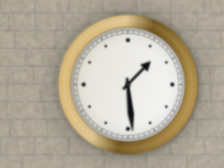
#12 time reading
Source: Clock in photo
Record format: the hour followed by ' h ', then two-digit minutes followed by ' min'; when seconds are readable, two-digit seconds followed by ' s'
1 h 29 min
